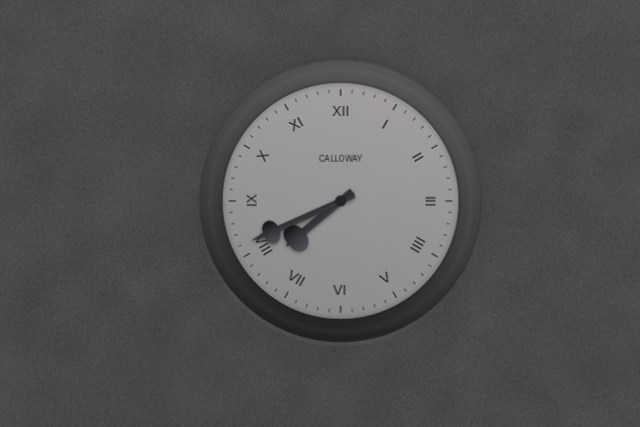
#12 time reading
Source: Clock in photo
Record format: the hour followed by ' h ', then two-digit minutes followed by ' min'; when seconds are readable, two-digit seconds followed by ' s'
7 h 41 min
